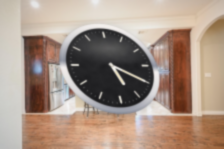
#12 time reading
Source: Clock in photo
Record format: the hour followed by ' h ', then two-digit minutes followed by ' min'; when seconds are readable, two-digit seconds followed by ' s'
5 h 20 min
